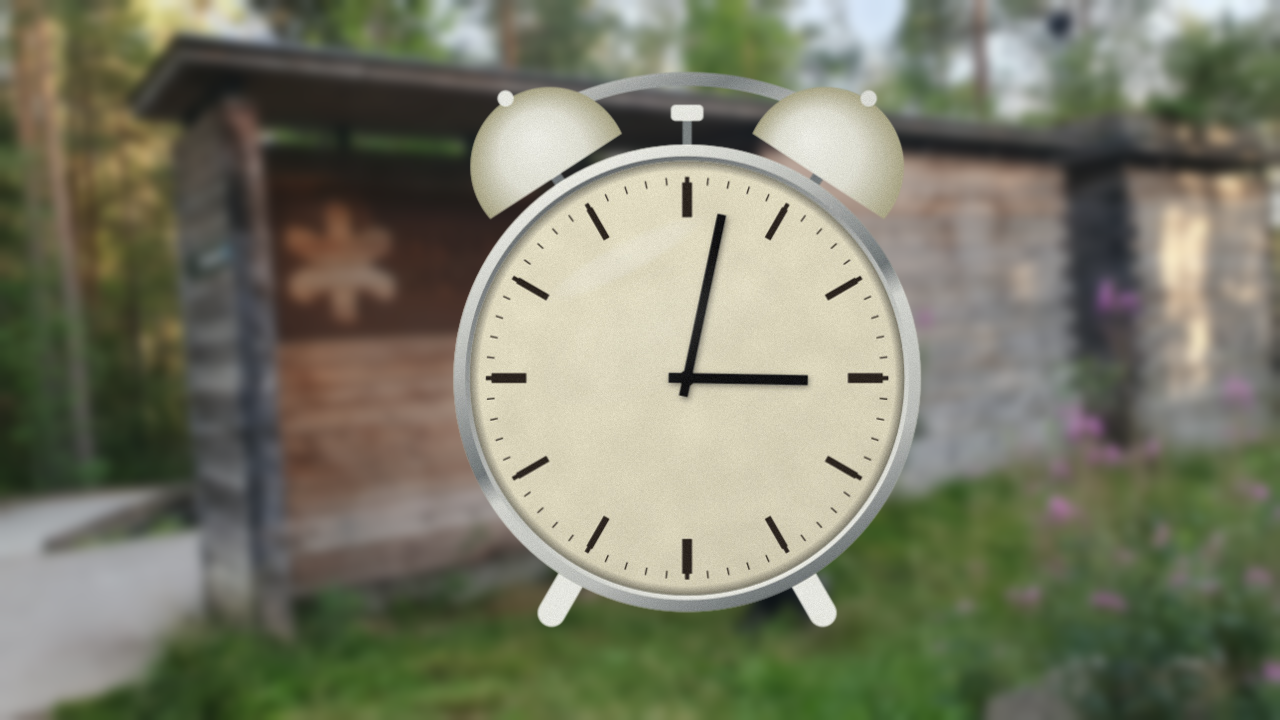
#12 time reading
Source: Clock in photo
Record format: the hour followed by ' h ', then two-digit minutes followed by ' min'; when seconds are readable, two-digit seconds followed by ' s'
3 h 02 min
